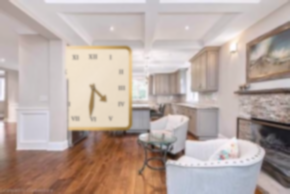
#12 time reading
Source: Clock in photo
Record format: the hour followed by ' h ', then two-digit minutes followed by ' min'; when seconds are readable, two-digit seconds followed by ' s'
4 h 31 min
